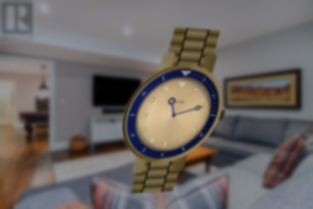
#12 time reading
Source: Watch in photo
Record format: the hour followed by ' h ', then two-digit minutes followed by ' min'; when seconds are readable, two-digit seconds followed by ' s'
11 h 12 min
